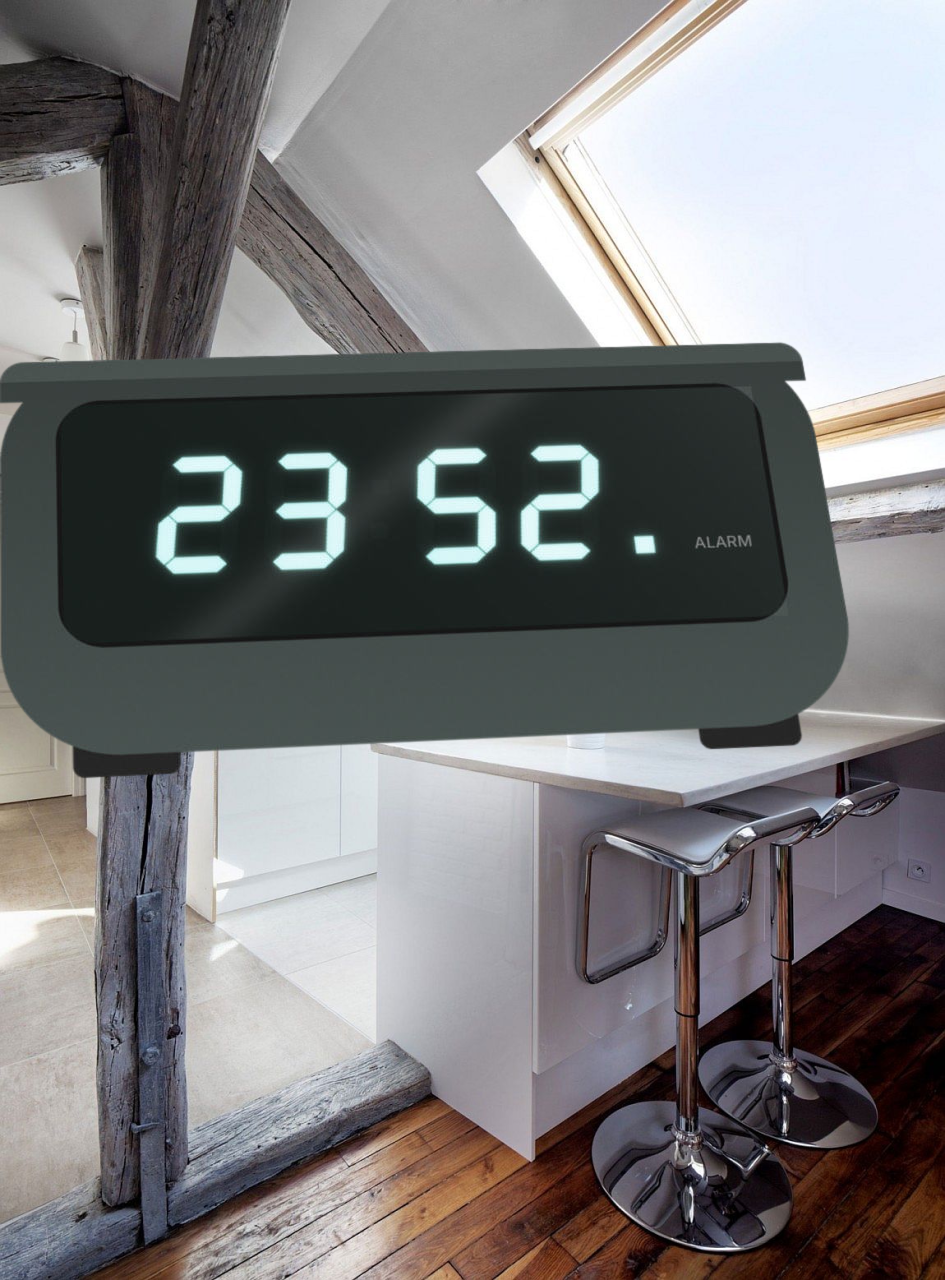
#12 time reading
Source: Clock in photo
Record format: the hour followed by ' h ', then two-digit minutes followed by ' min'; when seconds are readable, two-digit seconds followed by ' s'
23 h 52 min
